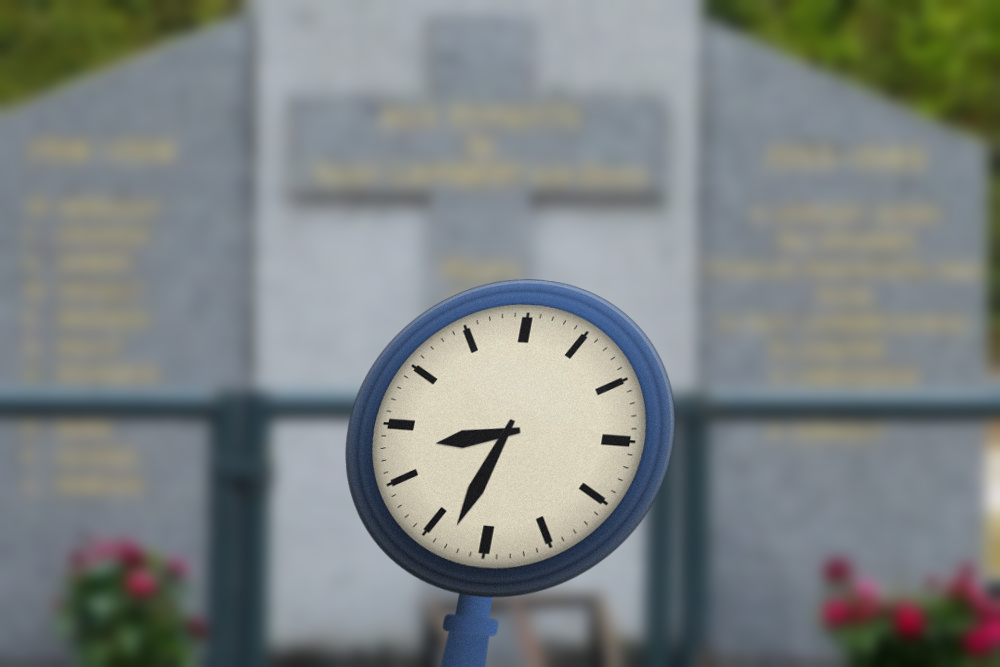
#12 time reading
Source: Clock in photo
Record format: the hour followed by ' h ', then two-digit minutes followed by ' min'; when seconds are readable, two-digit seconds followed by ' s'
8 h 33 min
